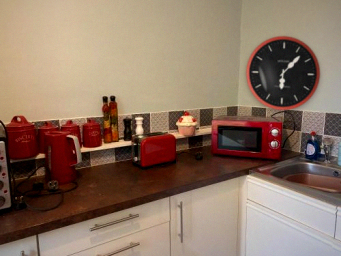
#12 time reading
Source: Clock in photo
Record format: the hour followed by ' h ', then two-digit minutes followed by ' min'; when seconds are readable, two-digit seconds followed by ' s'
6 h 07 min
